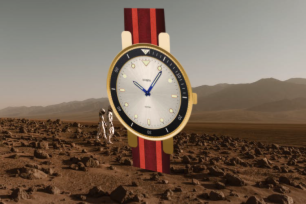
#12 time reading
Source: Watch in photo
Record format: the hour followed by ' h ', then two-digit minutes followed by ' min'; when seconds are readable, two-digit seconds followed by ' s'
10 h 06 min
